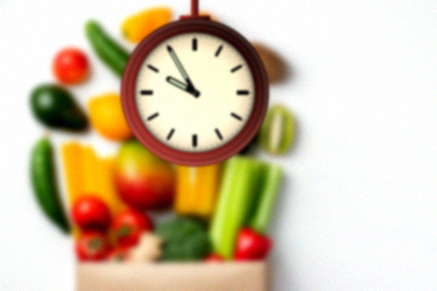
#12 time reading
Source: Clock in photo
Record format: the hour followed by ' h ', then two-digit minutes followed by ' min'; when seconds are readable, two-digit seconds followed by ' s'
9 h 55 min
